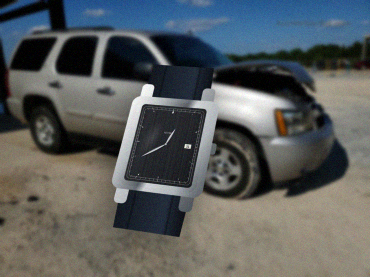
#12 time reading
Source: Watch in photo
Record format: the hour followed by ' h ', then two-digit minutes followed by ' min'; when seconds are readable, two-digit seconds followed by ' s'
12 h 39 min
